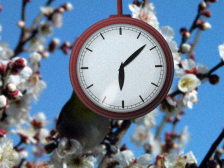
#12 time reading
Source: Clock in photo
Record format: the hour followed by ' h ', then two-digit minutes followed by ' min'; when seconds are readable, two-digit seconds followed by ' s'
6 h 08 min
